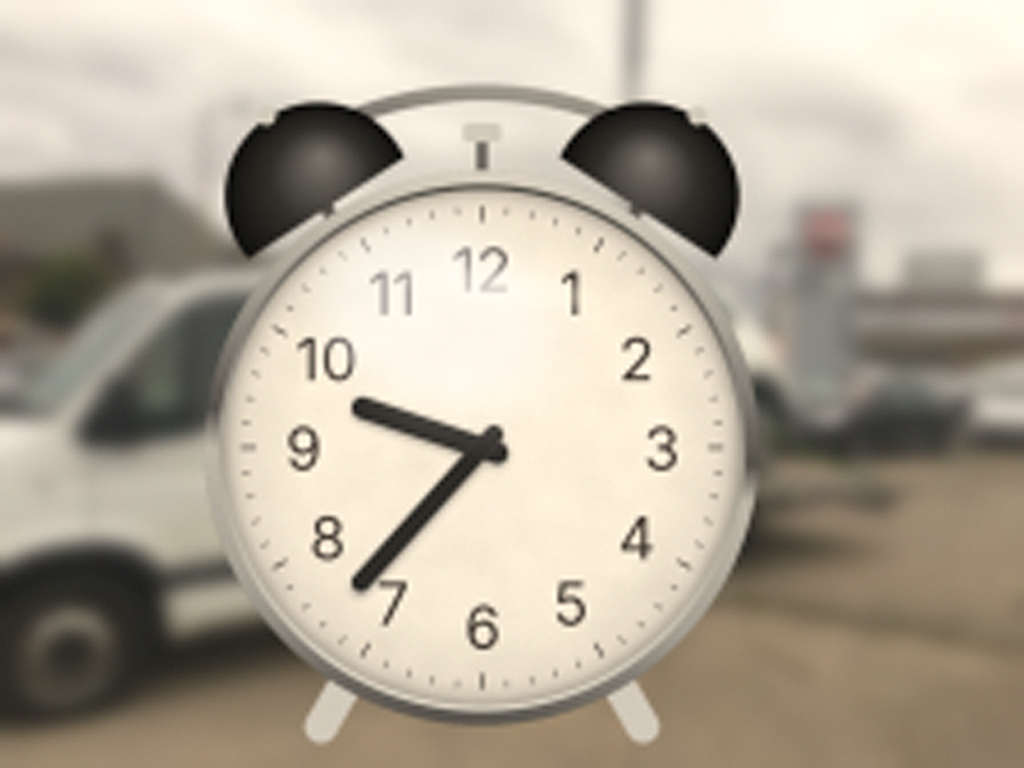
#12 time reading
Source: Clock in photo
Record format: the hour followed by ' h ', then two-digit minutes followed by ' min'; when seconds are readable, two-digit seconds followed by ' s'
9 h 37 min
